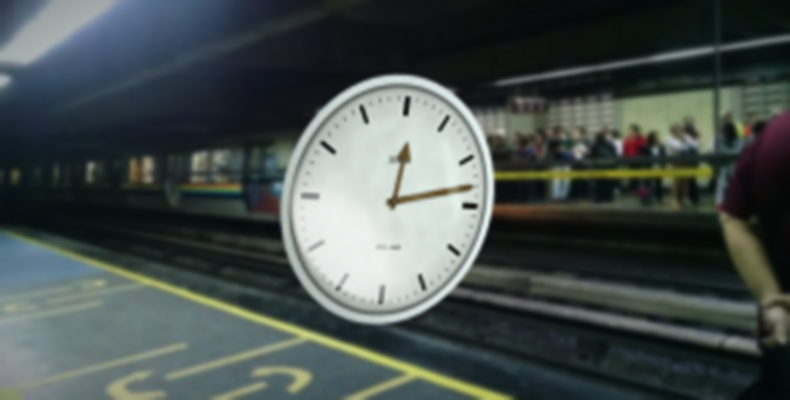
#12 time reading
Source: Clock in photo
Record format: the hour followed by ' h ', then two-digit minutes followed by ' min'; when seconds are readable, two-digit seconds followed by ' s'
12 h 13 min
